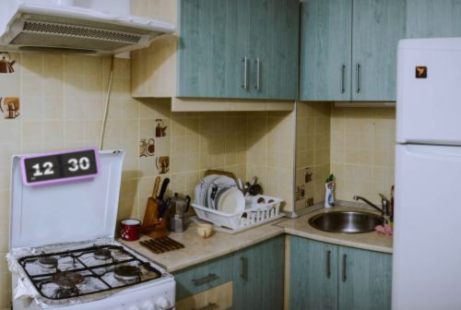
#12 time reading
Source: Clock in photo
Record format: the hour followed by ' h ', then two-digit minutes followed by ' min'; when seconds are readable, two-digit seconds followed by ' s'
12 h 30 min
